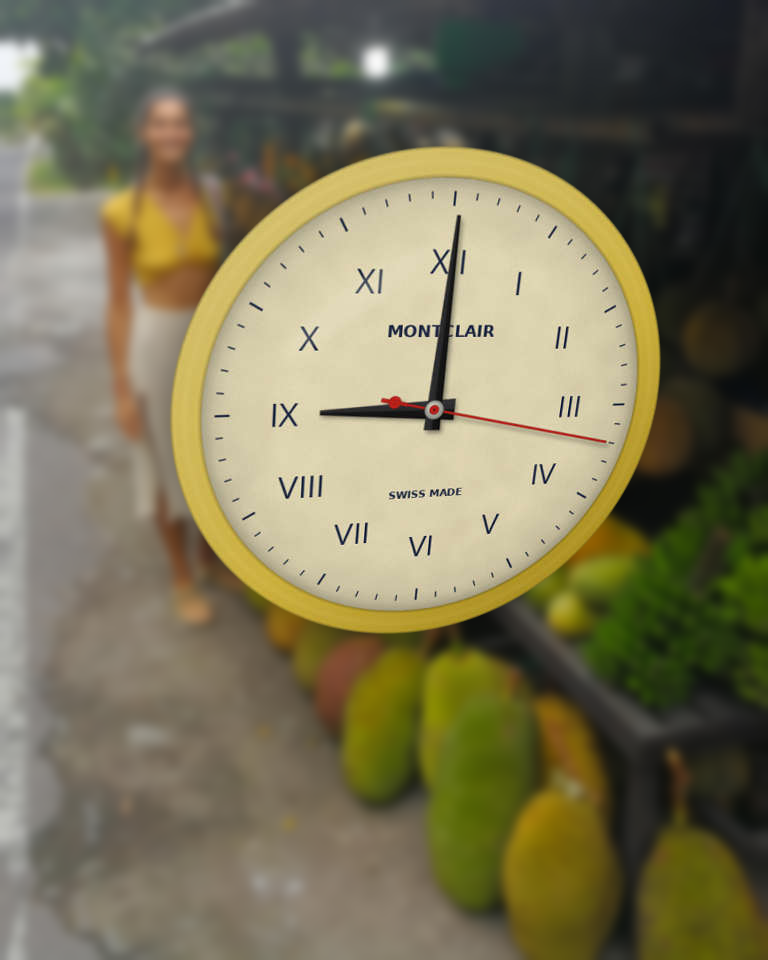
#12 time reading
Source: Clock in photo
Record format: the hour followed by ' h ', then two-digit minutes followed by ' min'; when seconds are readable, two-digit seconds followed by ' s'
9 h 00 min 17 s
